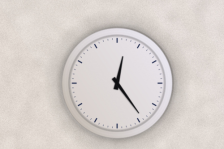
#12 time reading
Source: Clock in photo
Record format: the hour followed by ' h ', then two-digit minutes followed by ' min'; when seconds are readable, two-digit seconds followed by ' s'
12 h 24 min
